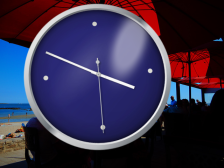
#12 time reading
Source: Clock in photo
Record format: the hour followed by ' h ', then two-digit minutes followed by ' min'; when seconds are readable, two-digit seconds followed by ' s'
3 h 49 min 30 s
